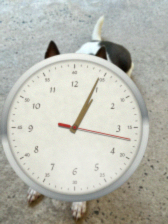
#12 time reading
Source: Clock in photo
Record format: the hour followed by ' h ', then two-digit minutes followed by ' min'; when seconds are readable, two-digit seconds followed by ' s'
1 h 04 min 17 s
